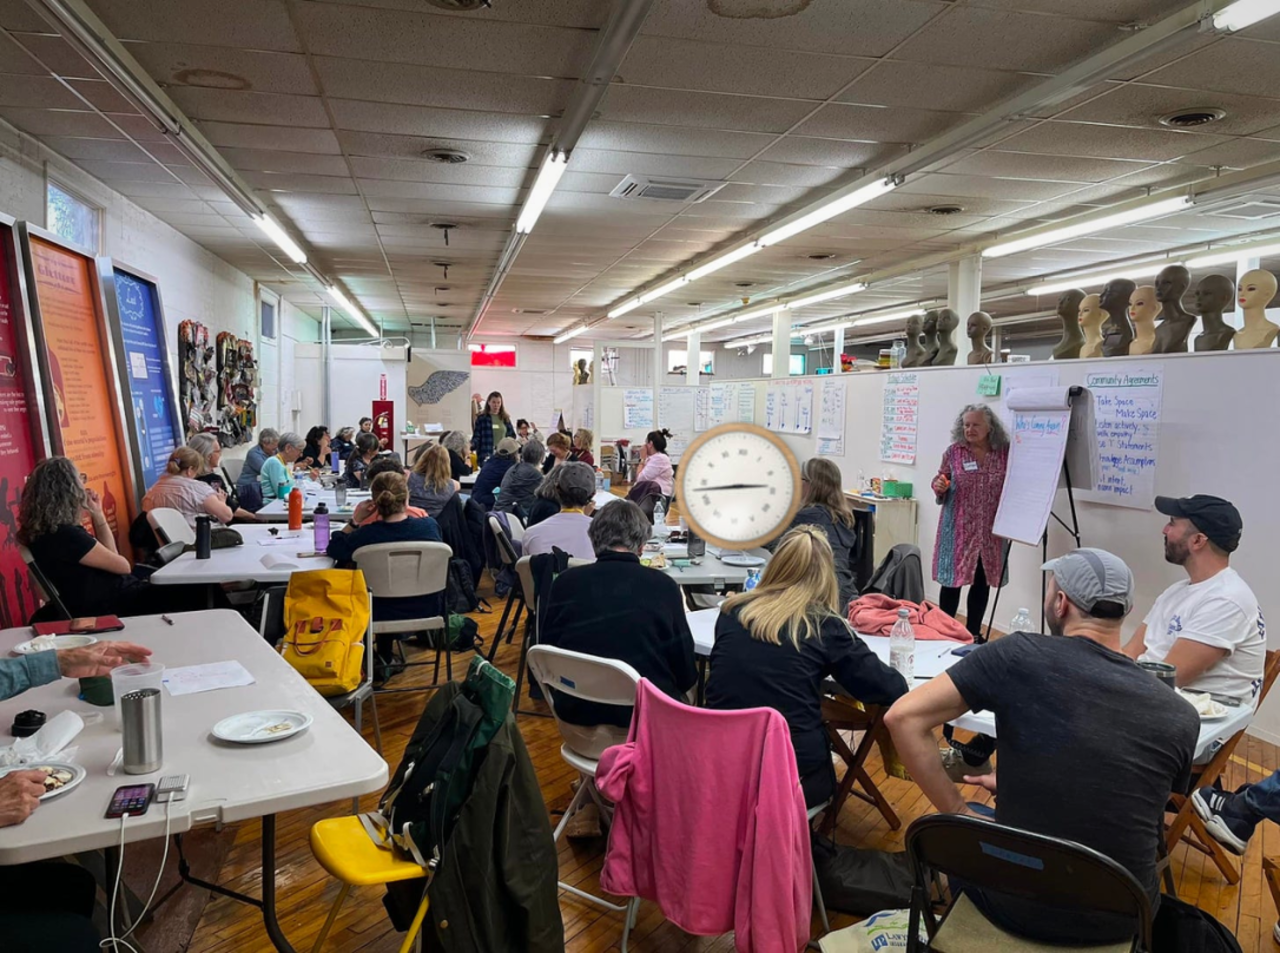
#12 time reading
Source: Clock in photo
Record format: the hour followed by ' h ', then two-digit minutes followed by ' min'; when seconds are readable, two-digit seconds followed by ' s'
2 h 43 min
